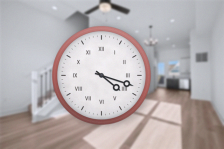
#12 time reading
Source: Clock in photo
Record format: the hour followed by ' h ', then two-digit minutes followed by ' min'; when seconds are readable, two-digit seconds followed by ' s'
4 h 18 min
